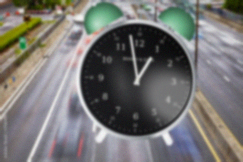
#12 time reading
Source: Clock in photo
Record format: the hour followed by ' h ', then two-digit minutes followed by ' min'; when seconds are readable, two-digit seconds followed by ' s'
12 h 58 min
